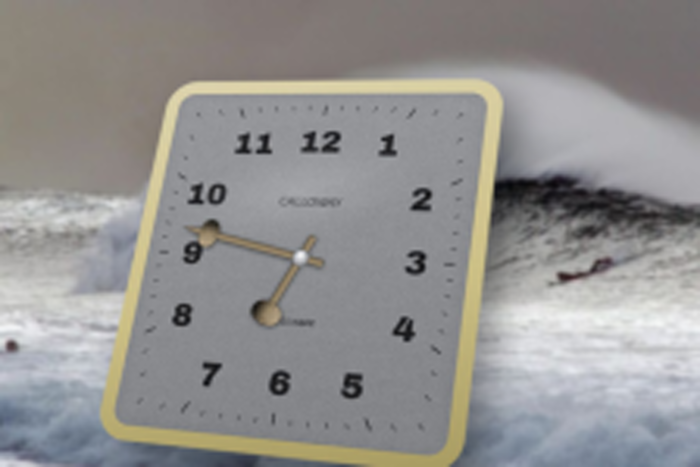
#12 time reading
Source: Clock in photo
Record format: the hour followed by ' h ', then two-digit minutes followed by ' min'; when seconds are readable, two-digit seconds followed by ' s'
6 h 47 min
